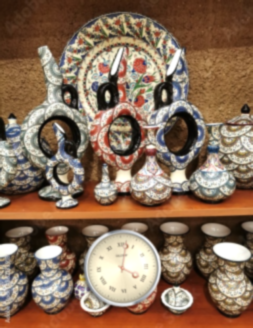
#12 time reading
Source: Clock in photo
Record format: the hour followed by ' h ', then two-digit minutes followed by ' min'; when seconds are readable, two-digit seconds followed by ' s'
4 h 02 min
